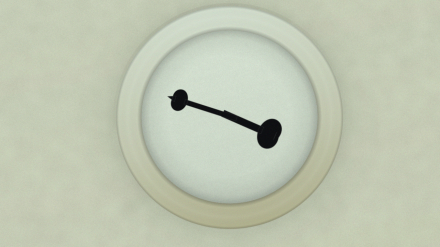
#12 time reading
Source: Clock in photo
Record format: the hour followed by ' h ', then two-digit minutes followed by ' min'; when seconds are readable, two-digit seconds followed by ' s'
3 h 48 min
